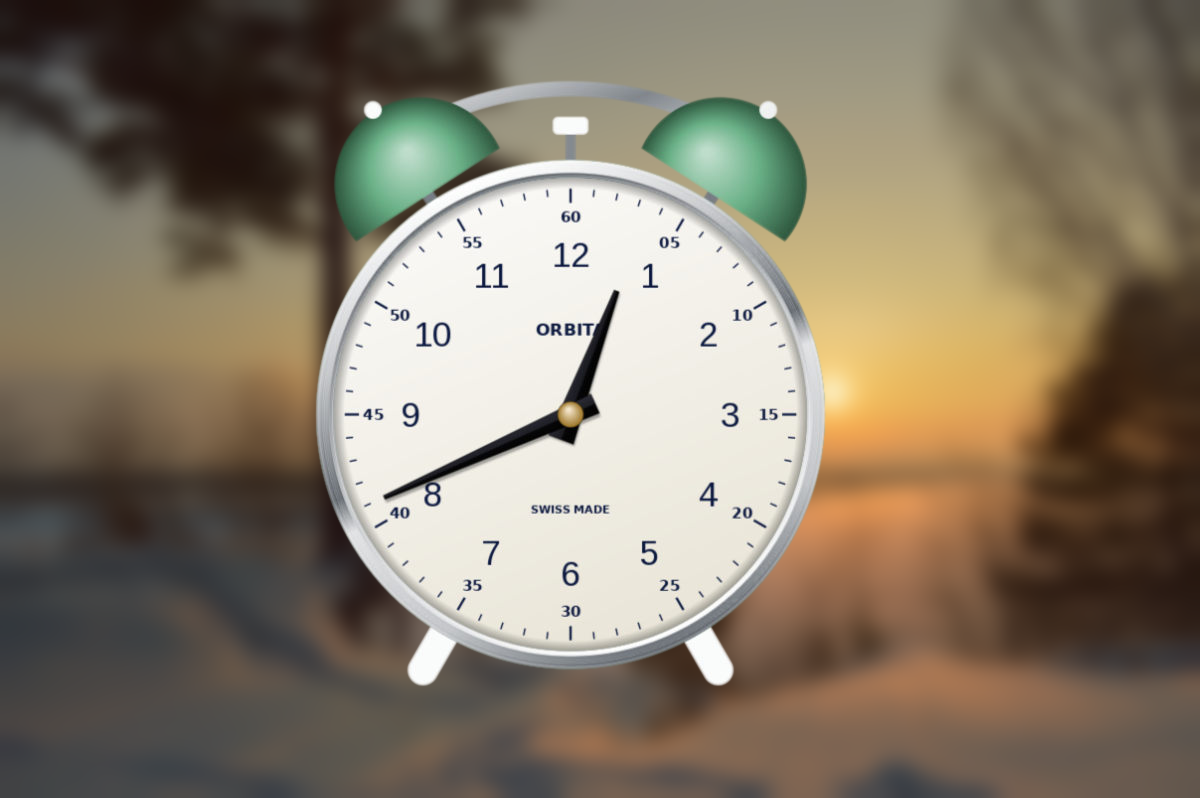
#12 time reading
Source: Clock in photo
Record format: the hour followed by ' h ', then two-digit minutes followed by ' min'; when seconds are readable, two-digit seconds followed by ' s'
12 h 41 min
